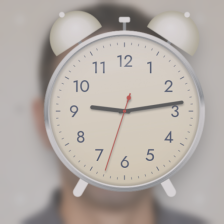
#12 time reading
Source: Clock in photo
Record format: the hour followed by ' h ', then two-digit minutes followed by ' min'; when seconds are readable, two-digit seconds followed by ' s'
9 h 13 min 33 s
